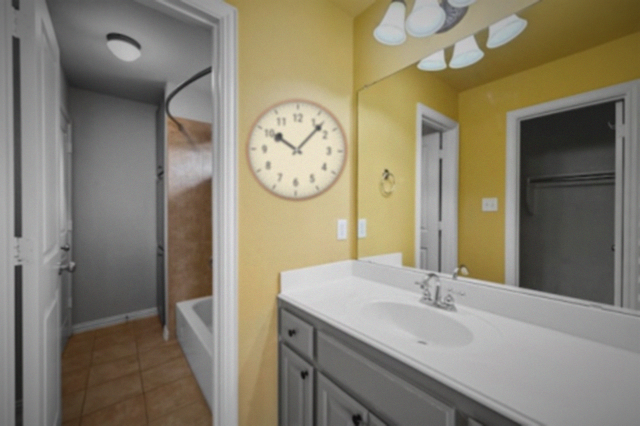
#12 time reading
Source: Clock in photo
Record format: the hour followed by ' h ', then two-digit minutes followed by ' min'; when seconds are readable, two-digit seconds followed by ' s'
10 h 07 min
